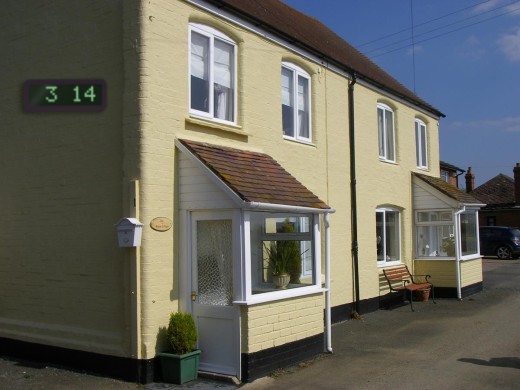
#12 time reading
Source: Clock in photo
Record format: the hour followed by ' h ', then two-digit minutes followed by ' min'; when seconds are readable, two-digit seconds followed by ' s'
3 h 14 min
